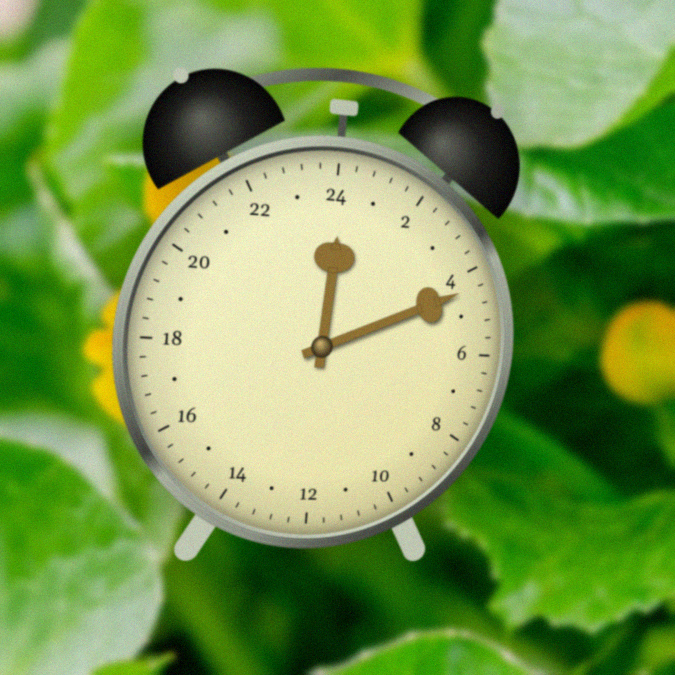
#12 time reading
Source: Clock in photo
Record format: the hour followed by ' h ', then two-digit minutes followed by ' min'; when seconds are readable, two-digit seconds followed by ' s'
0 h 11 min
